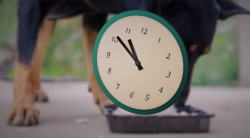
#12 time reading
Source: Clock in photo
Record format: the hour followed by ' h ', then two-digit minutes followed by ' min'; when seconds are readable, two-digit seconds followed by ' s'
10 h 51 min
